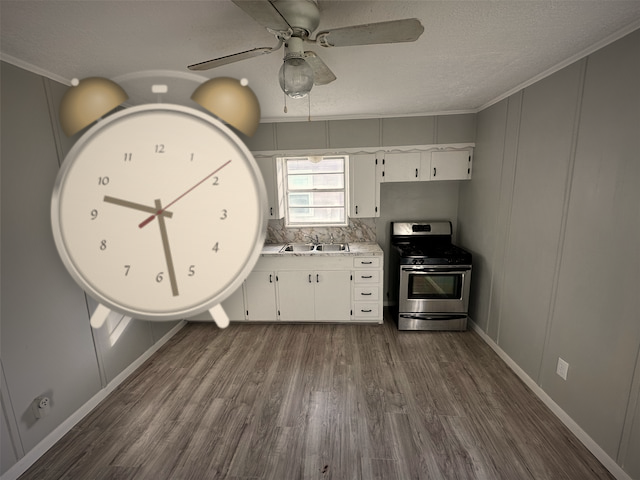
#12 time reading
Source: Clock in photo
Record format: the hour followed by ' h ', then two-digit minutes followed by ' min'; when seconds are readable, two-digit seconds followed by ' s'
9 h 28 min 09 s
